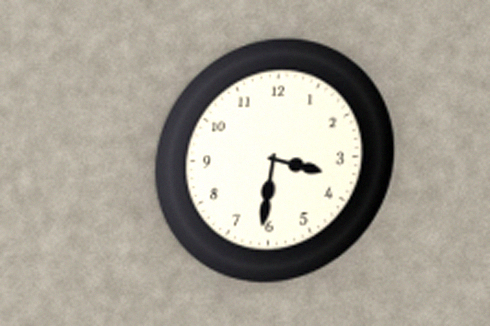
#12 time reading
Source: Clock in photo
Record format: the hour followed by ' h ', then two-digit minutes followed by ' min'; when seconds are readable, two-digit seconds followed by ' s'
3 h 31 min
